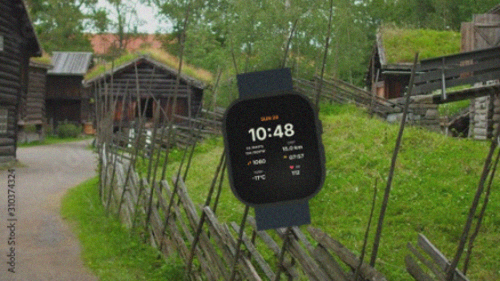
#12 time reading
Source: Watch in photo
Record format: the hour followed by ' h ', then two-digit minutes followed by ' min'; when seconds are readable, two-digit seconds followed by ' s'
10 h 48 min
